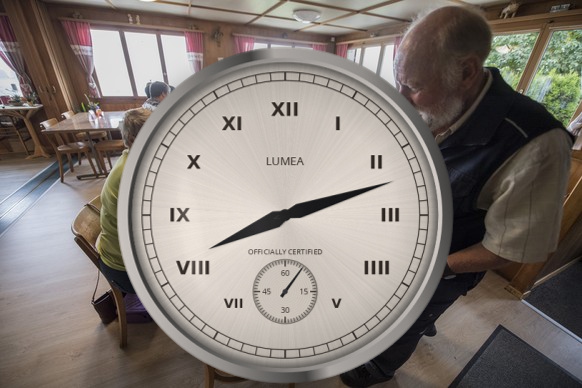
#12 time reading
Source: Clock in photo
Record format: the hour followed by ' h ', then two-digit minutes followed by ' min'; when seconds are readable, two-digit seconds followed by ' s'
8 h 12 min 06 s
